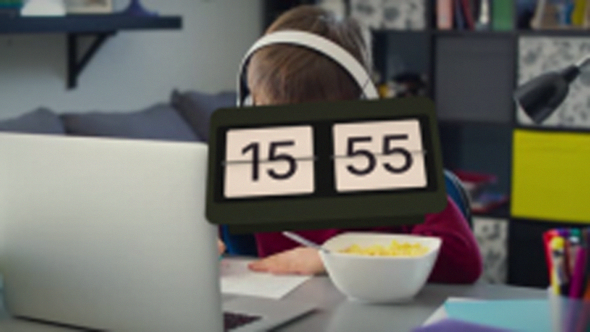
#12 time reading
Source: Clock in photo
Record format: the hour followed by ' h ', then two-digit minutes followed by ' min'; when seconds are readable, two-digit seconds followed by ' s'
15 h 55 min
